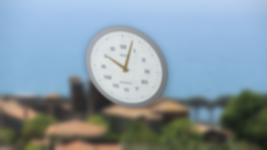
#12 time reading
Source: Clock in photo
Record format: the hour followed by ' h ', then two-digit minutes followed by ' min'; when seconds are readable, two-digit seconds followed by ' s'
10 h 03 min
